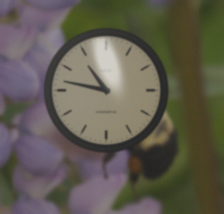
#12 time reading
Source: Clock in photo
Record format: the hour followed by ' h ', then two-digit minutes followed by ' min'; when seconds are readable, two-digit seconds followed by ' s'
10 h 47 min
